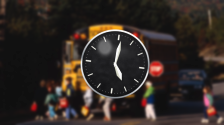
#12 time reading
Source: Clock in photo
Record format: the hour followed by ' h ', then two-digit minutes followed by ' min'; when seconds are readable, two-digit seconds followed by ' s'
5 h 01 min
